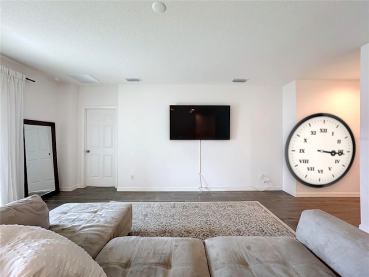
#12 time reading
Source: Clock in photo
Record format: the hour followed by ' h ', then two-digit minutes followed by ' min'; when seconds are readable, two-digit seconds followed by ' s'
3 h 16 min
